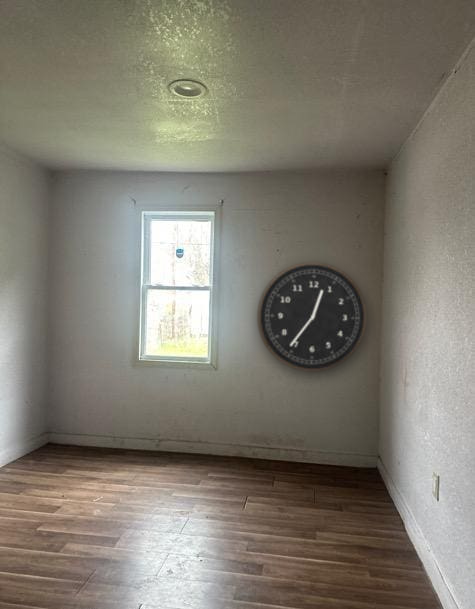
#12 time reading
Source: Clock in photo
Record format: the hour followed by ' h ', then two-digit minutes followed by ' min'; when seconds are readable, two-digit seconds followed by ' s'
12 h 36 min
